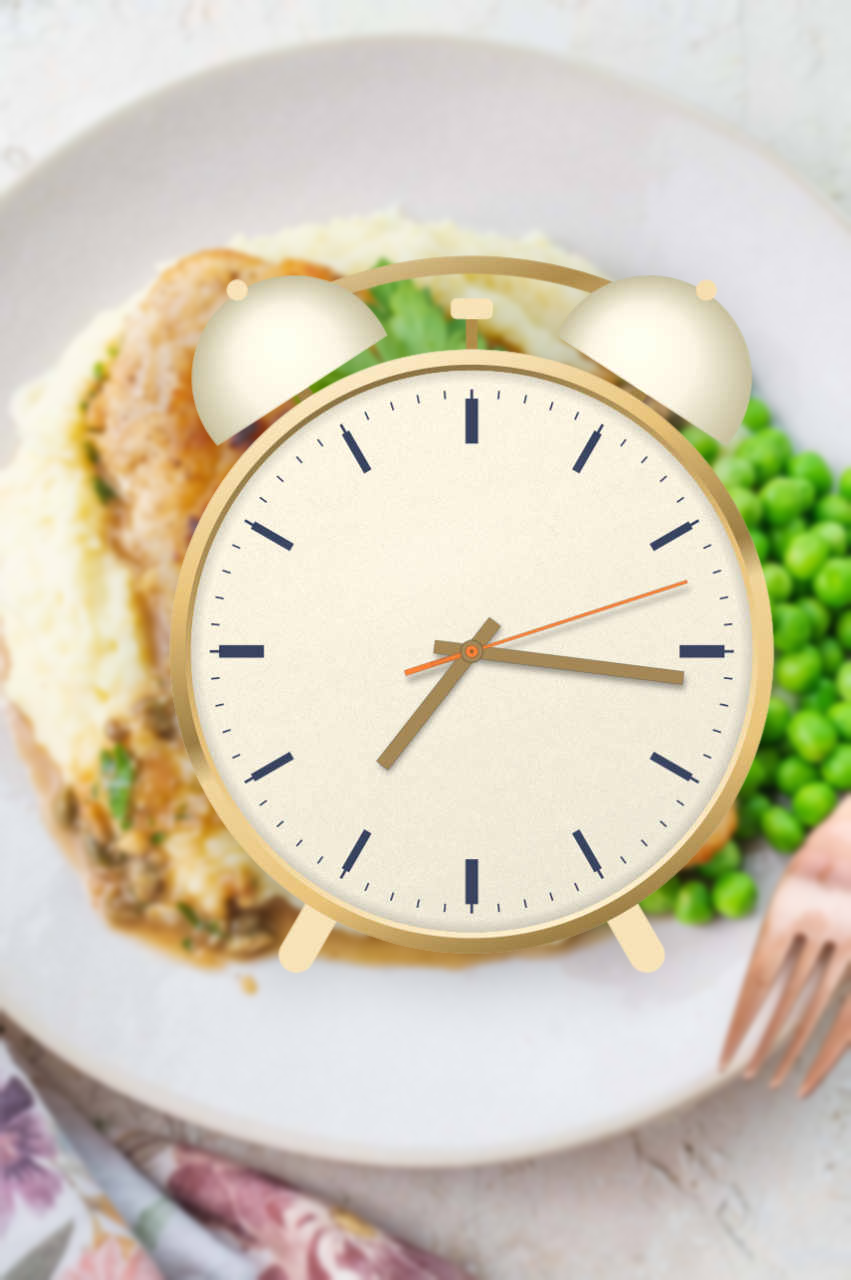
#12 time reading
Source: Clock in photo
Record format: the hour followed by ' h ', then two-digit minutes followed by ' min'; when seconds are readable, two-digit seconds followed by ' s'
7 h 16 min 12 s
